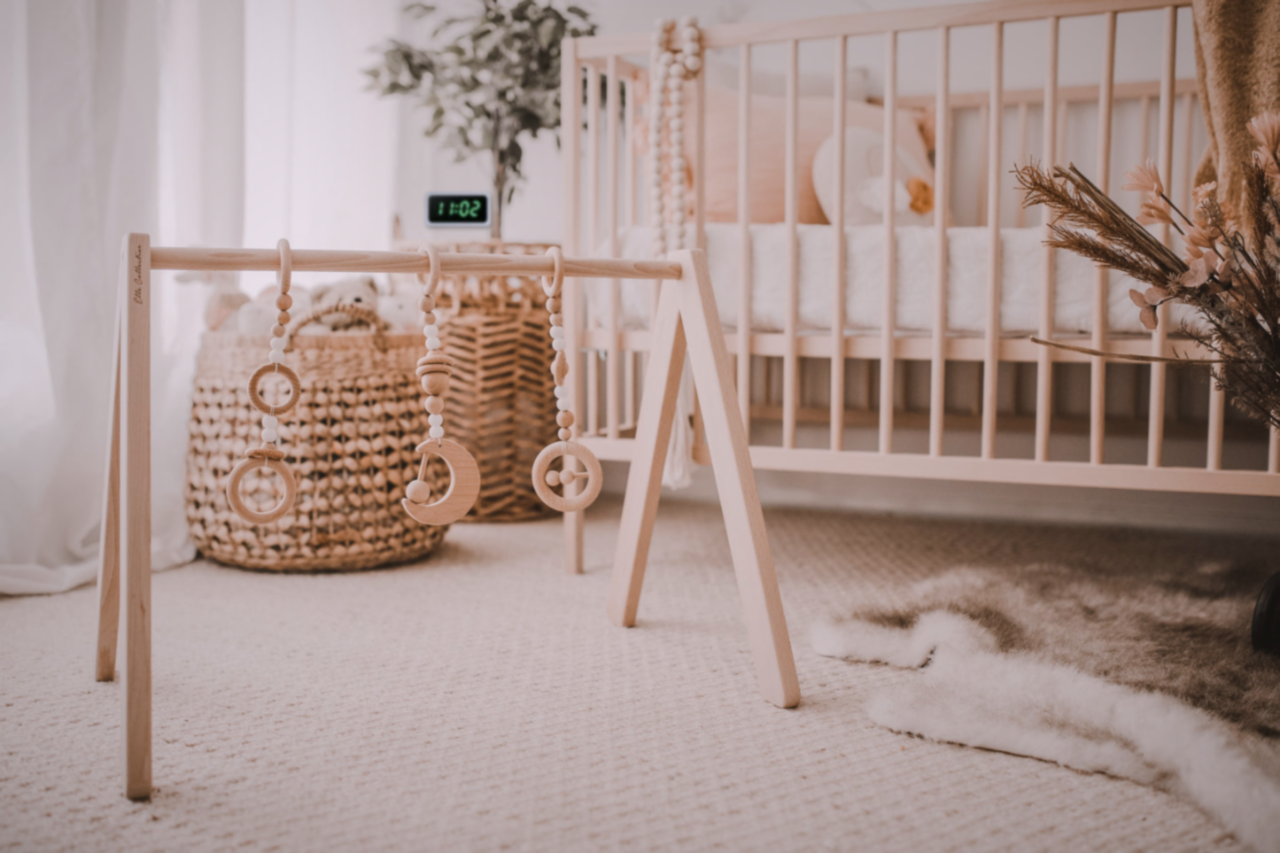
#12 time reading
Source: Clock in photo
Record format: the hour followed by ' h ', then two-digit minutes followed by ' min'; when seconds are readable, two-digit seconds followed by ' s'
11 h 02 min
